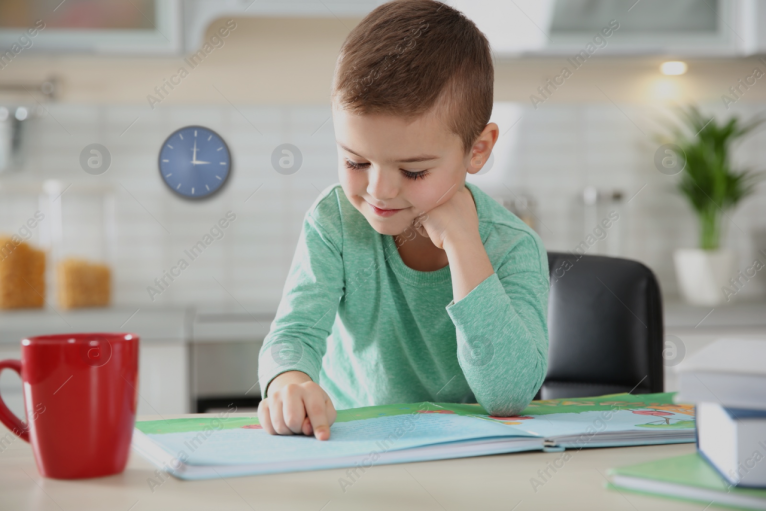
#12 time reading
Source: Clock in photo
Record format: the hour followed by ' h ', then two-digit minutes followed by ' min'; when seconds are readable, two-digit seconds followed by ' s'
3 h 00 min
